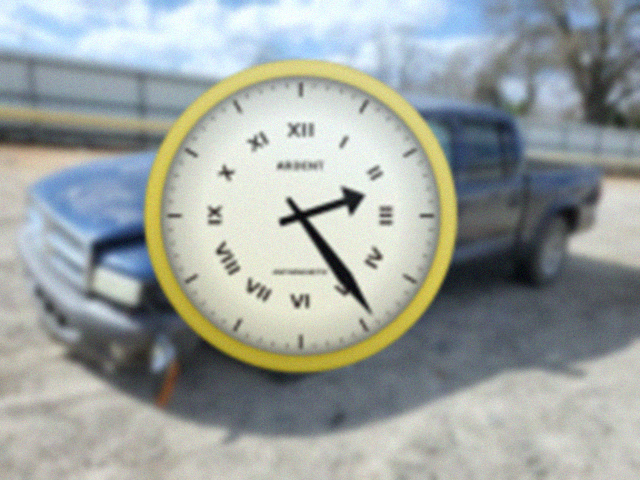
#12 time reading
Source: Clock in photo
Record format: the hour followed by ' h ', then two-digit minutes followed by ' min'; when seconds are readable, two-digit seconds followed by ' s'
2 h 24 min
